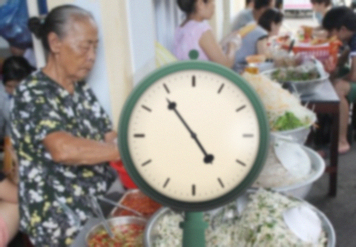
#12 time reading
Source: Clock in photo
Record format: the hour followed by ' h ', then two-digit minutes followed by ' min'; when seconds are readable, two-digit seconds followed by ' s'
4 h 54 min
